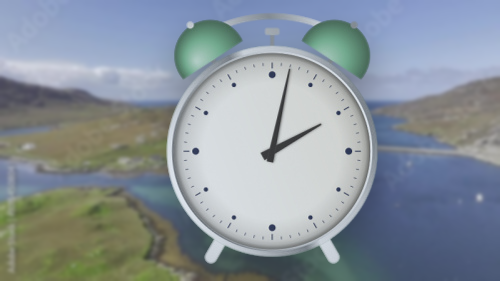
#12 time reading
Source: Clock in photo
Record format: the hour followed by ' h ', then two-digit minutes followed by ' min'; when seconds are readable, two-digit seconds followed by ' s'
2 h 02 min
